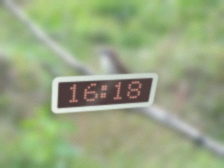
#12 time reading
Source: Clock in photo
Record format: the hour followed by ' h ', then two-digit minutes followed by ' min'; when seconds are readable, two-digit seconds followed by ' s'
16 h 18 min
